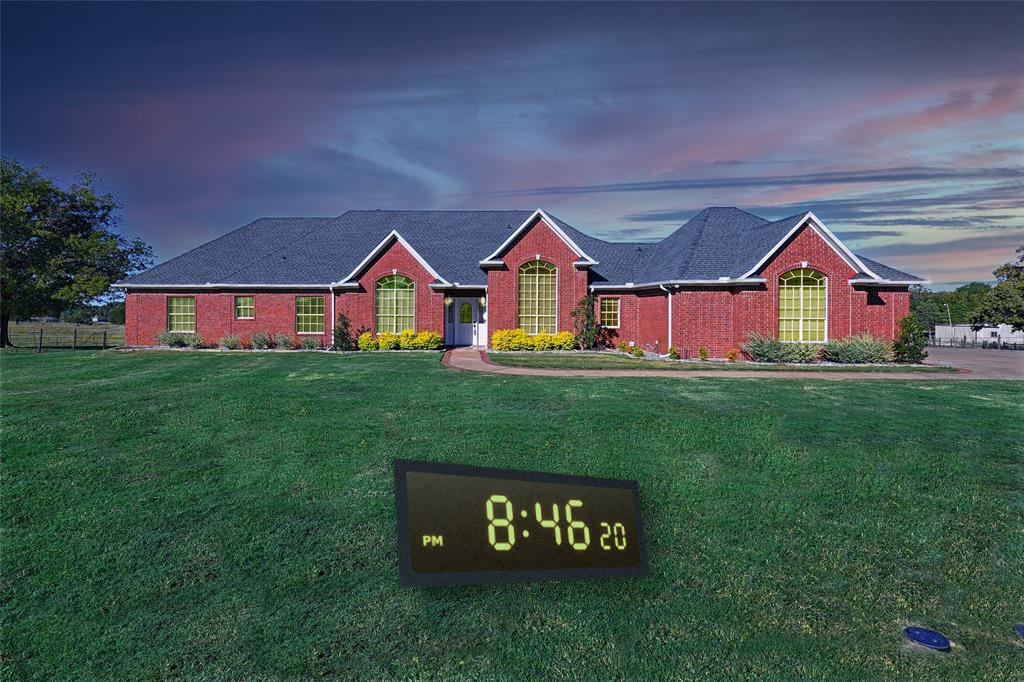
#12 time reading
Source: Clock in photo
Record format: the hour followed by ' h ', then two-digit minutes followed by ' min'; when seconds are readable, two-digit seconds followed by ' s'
8 h 46 min 20 s
